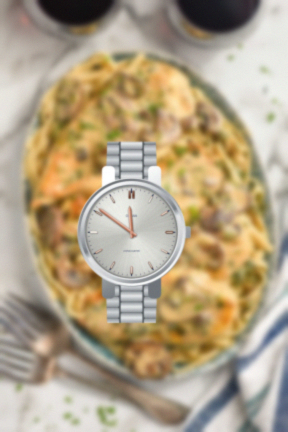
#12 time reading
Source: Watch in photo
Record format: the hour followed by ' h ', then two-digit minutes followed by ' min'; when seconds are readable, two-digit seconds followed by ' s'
11 h 51 min
